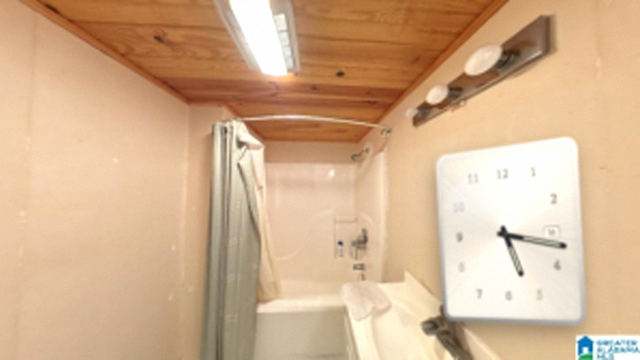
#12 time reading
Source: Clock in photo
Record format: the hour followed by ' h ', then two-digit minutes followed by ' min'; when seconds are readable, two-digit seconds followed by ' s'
5 h 17 min
